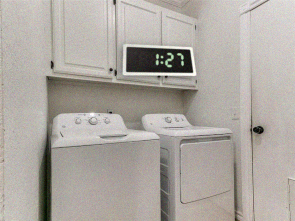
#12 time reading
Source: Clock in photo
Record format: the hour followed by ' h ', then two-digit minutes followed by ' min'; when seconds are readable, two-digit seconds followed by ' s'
1 h 27 min
